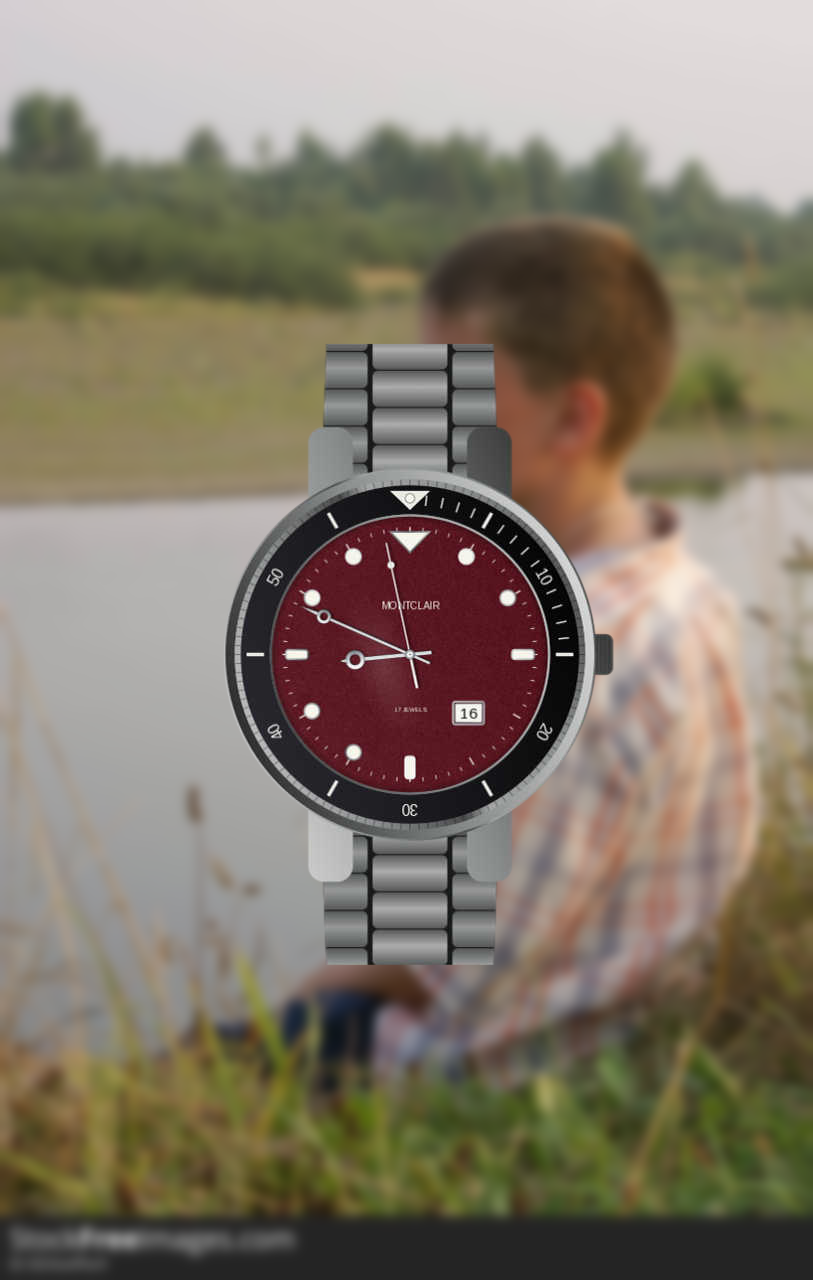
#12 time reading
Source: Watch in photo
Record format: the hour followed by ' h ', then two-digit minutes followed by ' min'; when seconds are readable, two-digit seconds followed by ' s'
8 h 48 min 58 s
